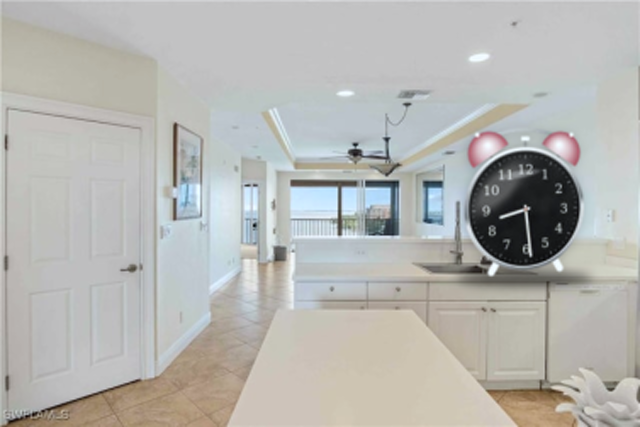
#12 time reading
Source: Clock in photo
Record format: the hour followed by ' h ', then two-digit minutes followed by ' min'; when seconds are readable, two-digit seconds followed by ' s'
8 h 29 min
